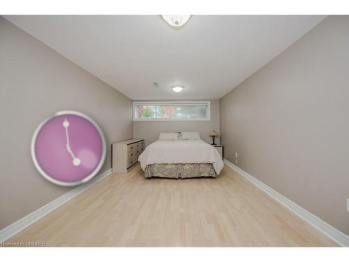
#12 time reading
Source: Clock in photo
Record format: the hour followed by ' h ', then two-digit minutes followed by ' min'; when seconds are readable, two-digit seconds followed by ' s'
4 h 59 min
